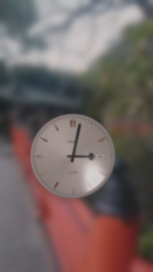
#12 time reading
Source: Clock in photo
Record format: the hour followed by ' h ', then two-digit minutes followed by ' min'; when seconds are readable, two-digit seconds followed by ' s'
3 h 02 min
